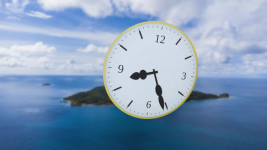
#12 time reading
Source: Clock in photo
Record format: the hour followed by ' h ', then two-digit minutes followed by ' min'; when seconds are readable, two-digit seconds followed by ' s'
8 h 26 min
